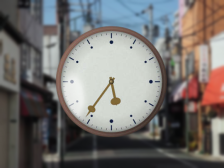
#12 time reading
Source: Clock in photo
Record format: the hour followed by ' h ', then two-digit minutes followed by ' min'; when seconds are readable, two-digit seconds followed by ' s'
5 h 36 min
